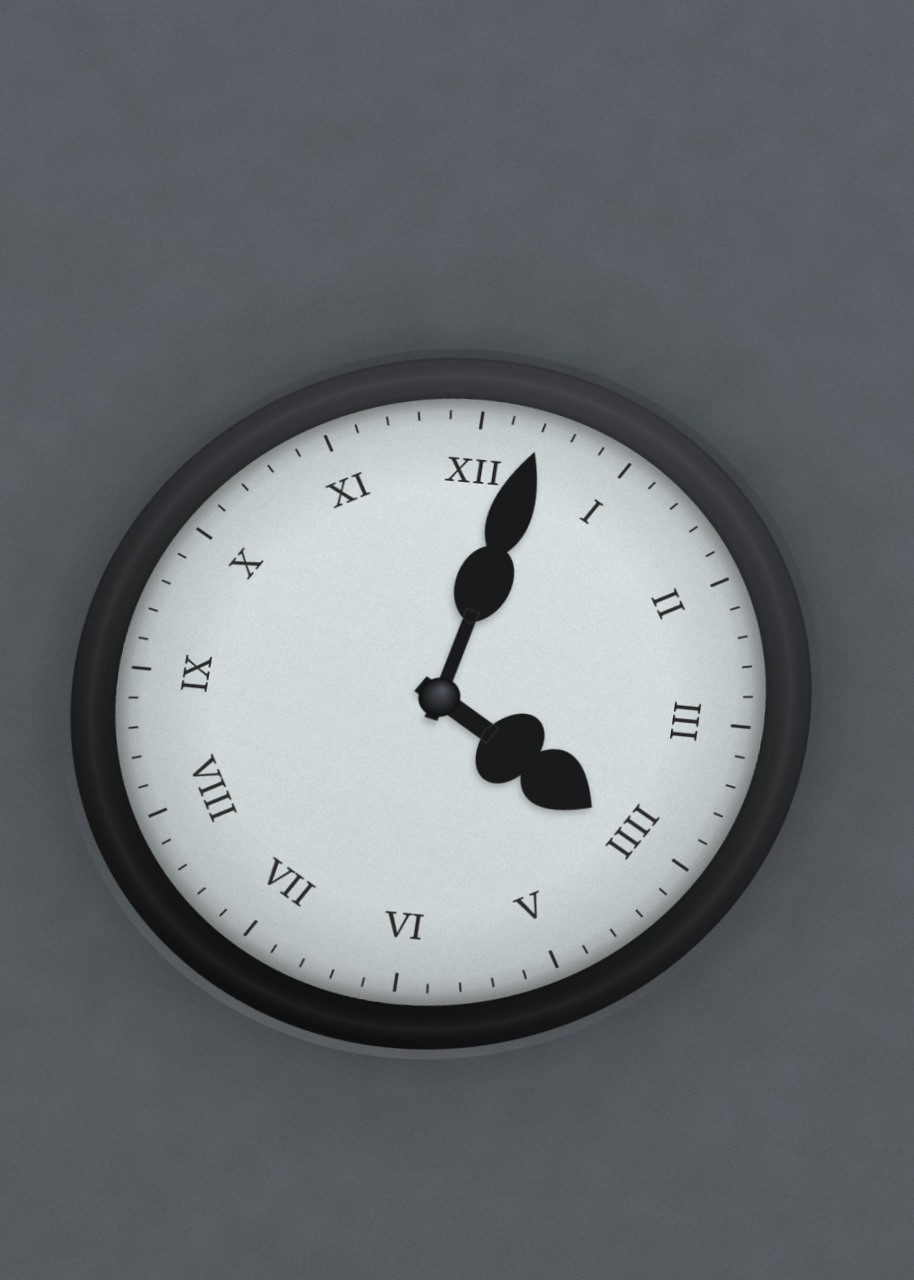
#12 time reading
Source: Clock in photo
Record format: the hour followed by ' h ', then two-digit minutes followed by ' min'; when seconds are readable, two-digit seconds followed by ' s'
4 h 02 min
